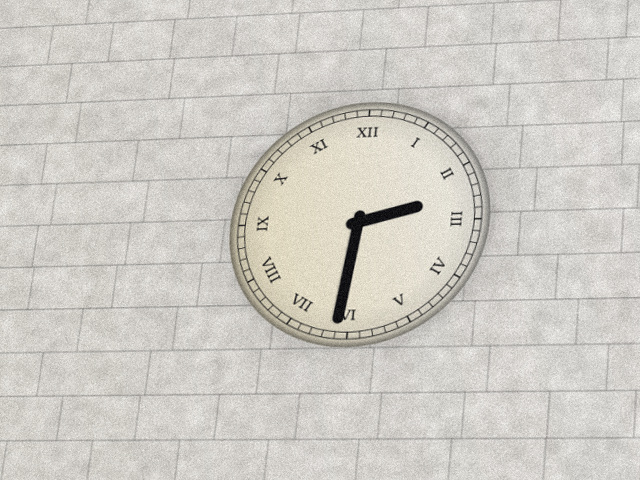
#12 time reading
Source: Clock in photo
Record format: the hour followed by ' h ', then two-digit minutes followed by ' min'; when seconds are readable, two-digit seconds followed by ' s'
2 h 31 min
